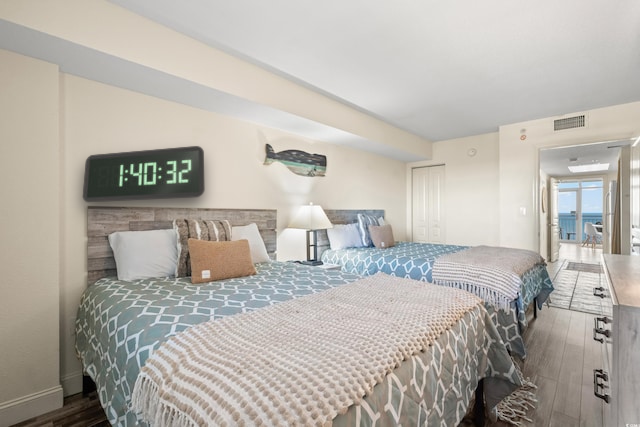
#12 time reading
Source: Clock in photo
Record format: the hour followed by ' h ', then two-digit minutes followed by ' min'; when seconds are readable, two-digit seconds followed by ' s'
1 h 40 min 32 s
